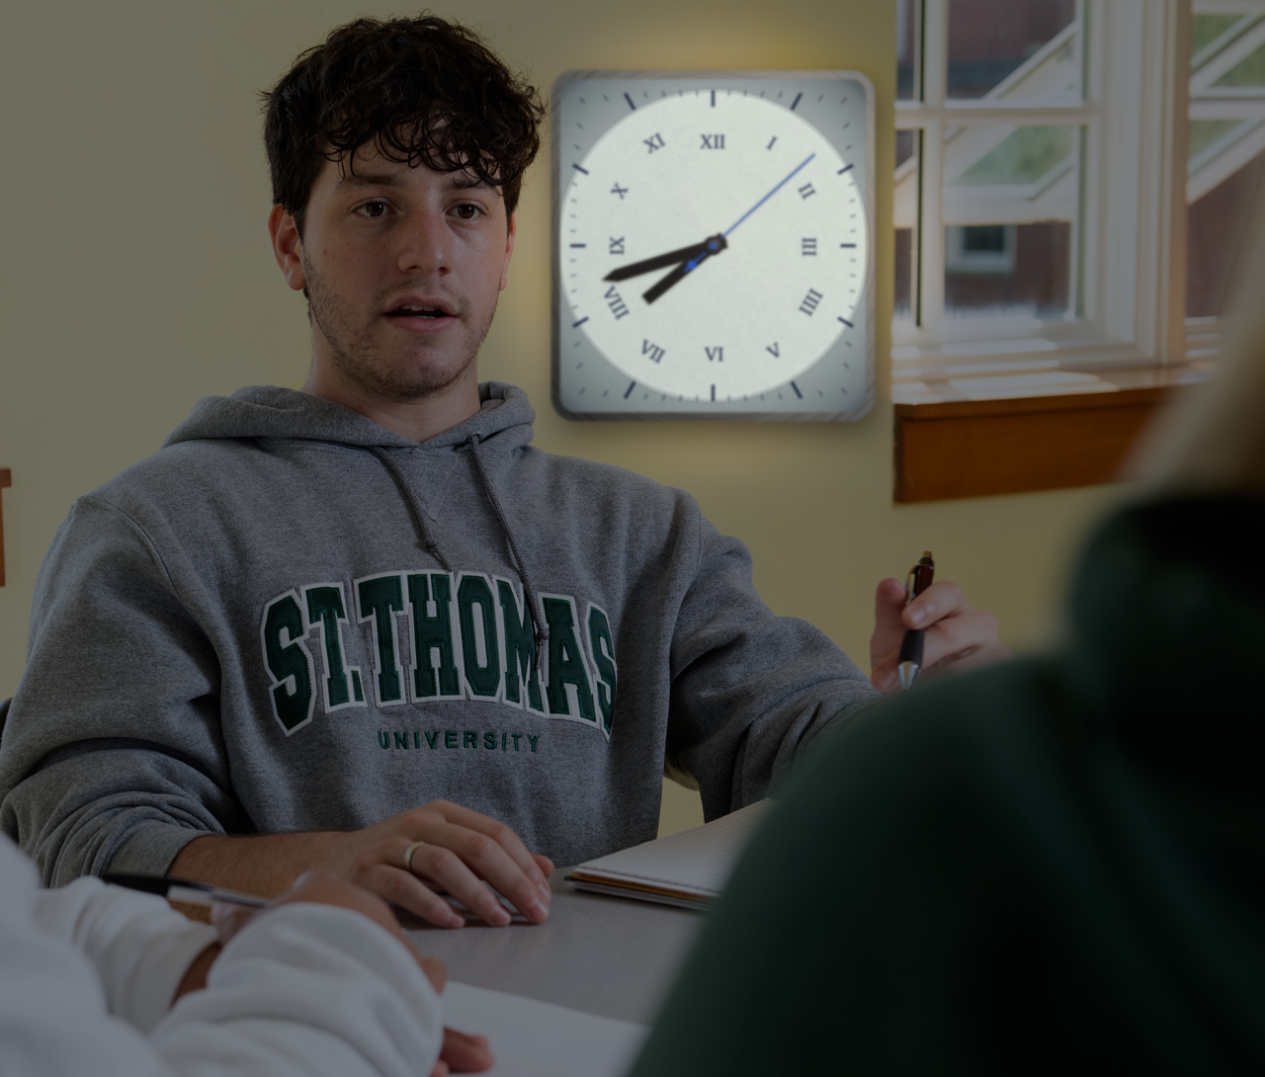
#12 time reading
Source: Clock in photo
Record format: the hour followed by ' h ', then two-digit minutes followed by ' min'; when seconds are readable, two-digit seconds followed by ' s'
7 h 42 min 08 s
